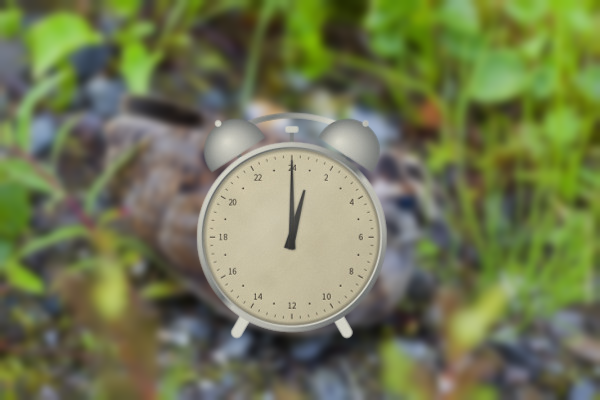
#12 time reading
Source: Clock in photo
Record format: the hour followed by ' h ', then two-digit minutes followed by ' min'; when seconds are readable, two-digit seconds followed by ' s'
1 h 00 min
